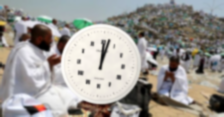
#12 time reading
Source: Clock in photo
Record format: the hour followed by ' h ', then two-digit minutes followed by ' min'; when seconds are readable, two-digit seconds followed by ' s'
12 h 02 min
